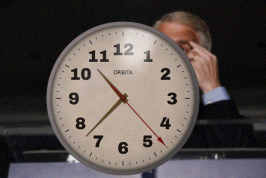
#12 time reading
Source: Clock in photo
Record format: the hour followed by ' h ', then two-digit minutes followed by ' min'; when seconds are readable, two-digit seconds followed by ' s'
10 h 37 min 23 s
